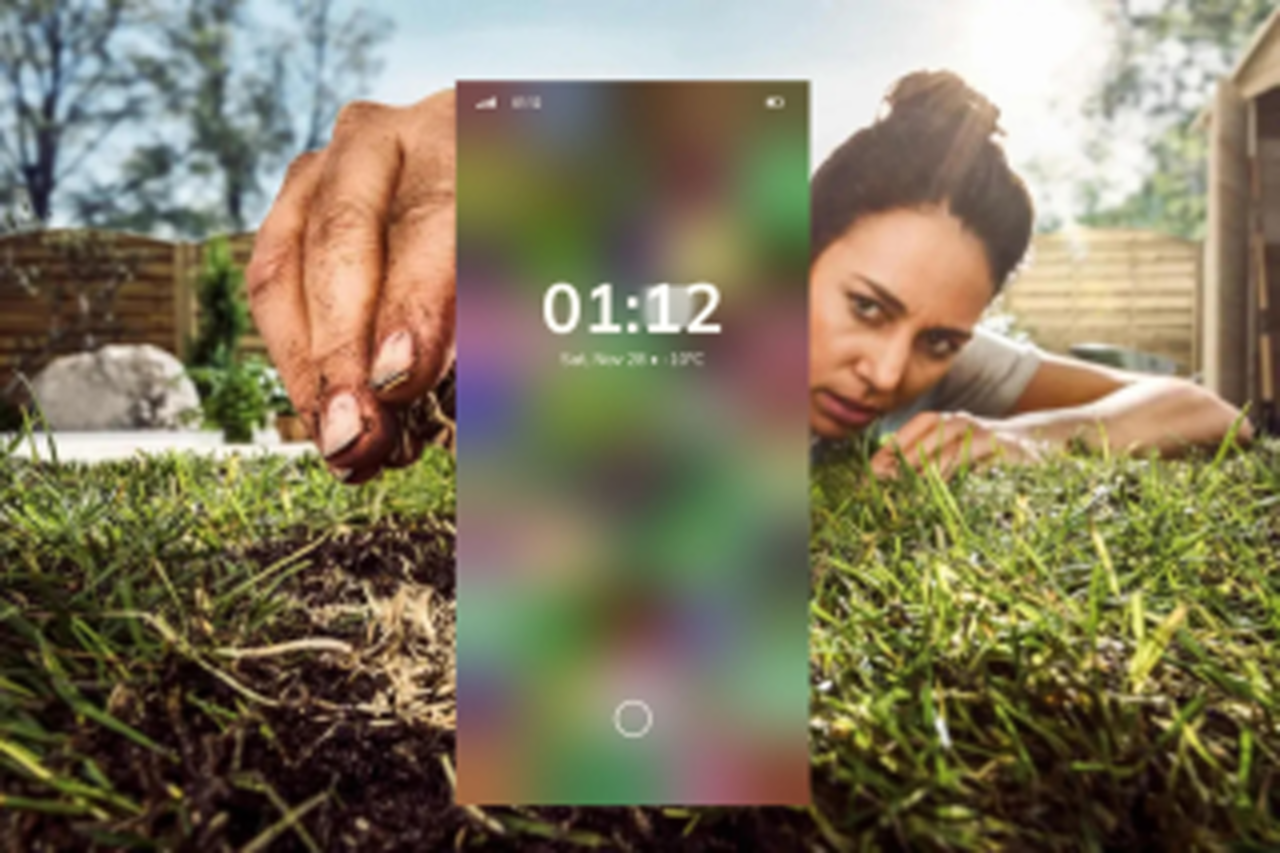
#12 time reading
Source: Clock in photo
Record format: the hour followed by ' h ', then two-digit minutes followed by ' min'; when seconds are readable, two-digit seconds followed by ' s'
1 h 12 min
